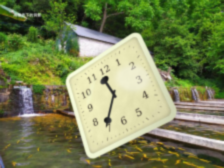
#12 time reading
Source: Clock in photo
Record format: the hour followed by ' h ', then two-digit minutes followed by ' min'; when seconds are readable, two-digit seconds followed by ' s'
11 h 36 min
